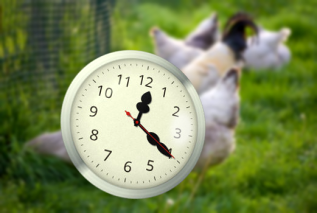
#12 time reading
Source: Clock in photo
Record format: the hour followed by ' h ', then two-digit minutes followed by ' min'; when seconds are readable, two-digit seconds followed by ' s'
12 h 20 min 20 s
